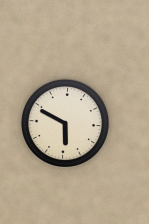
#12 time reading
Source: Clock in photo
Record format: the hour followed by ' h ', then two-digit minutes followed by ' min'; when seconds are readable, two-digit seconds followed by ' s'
5 h 49 min
